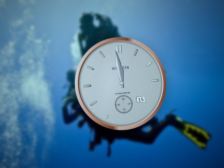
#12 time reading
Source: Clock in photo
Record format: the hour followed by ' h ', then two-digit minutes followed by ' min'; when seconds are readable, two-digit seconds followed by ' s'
11 h 59 min
